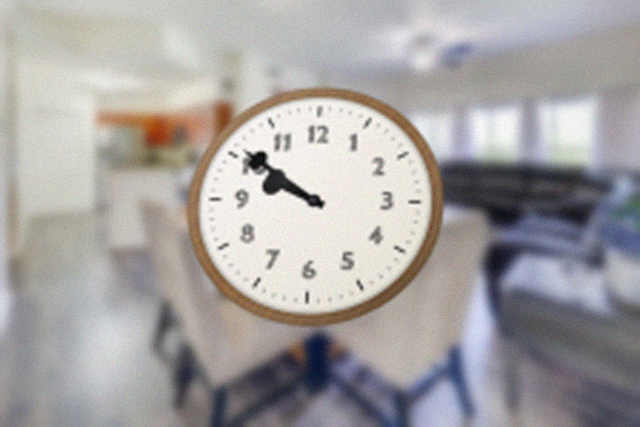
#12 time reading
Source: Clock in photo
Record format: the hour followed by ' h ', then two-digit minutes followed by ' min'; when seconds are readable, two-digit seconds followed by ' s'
9 h 51 min
